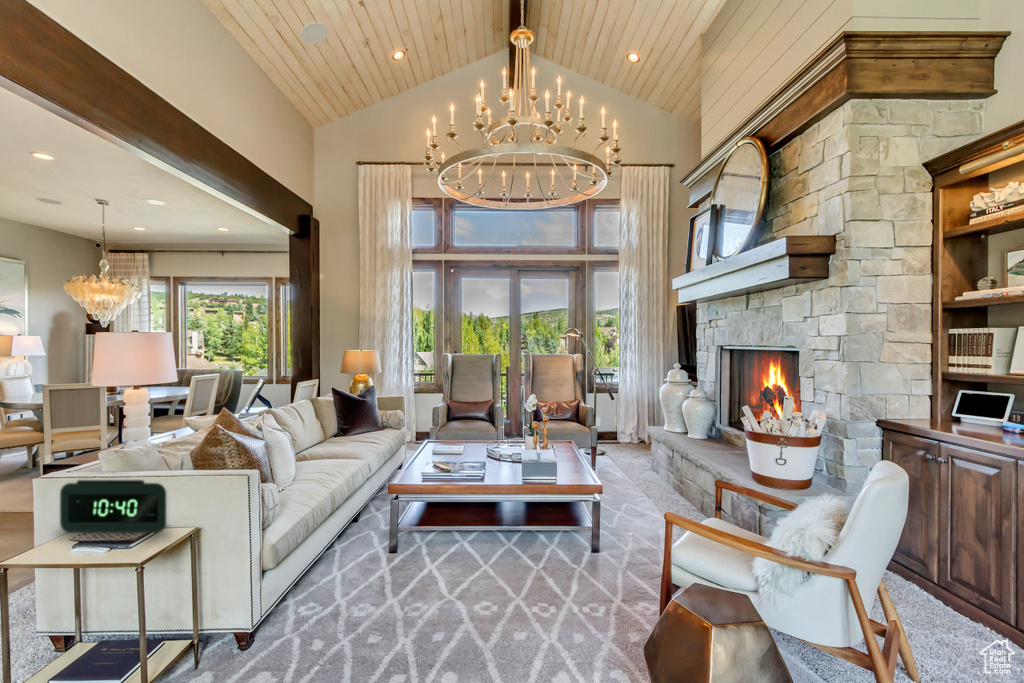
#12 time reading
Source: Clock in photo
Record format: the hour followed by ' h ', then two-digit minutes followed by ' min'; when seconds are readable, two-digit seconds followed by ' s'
10 h 40 min
